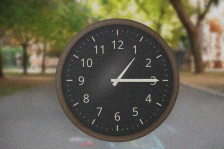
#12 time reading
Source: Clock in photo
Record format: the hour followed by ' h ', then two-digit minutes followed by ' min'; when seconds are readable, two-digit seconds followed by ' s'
1 h 15 min
